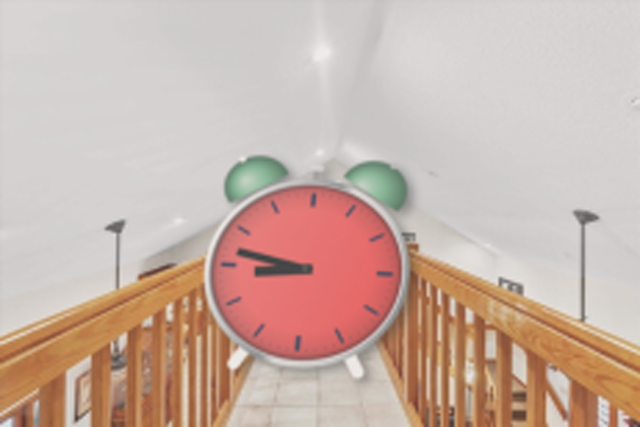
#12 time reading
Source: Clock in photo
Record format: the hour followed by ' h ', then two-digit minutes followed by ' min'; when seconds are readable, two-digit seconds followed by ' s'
8 h 47 min
